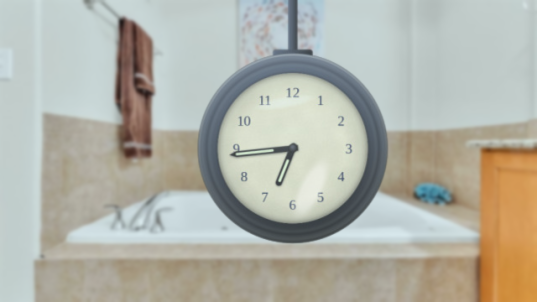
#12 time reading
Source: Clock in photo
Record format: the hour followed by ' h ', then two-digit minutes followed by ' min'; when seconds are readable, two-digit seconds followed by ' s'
6 h 44 min
